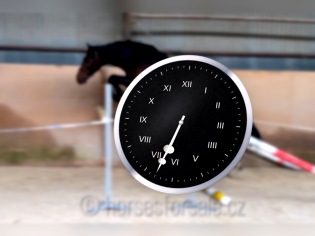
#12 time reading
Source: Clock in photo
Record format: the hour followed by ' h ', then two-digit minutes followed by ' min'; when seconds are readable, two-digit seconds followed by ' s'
6 h 33 min
